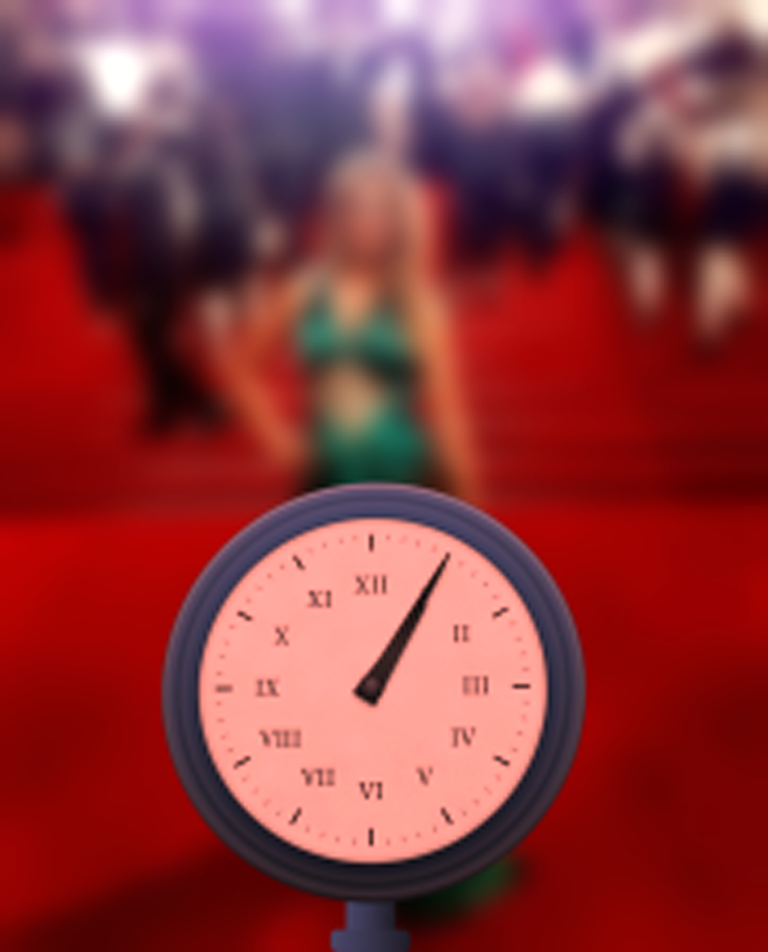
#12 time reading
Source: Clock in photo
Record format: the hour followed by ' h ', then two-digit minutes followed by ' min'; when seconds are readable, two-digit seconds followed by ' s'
1 h 05 min
